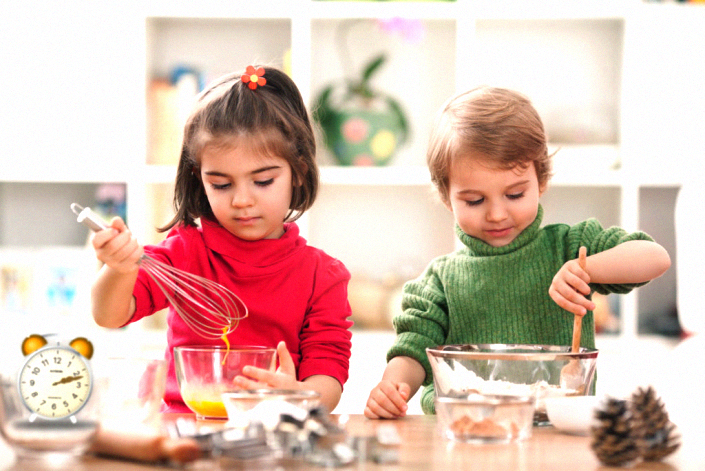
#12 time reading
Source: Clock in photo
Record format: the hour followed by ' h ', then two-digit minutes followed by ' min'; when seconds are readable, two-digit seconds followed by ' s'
2 h 12 min
